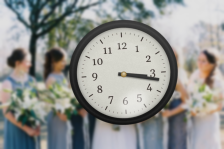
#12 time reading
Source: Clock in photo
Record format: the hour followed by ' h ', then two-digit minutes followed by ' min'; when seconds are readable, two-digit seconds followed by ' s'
3 h 17 min
